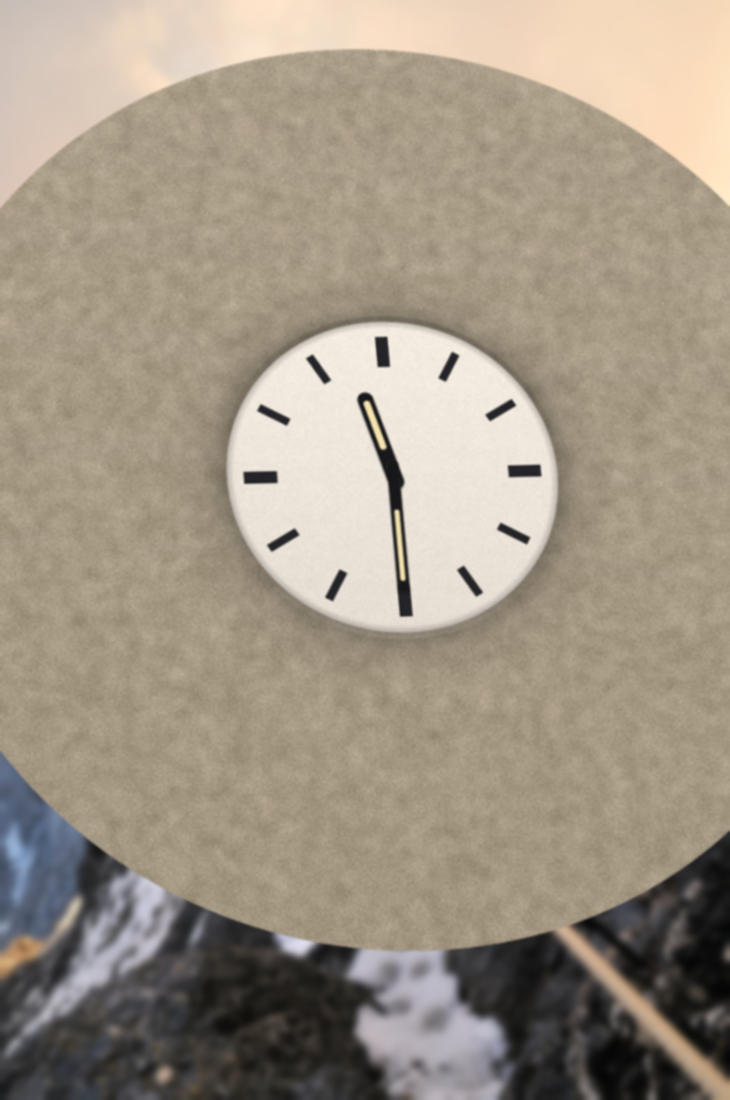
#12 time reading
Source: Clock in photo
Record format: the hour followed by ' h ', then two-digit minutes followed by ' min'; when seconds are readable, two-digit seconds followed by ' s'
11 h 30 min
